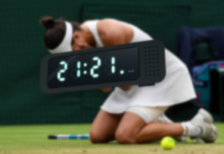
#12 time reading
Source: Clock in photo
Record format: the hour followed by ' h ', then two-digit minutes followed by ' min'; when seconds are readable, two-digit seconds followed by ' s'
21 h 21 min
